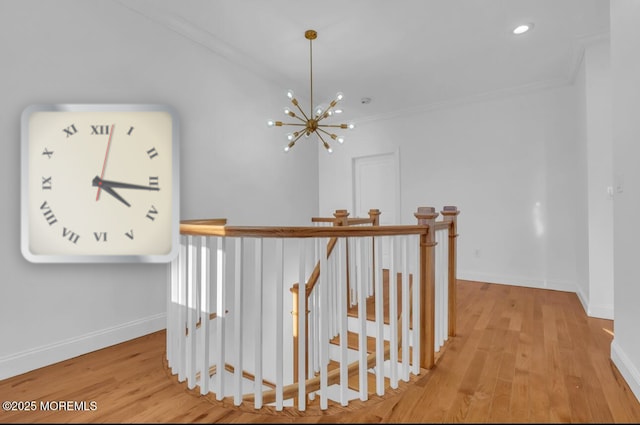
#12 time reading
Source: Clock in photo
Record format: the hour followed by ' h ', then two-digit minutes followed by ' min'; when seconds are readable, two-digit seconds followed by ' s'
4 h 16 min 02 s
